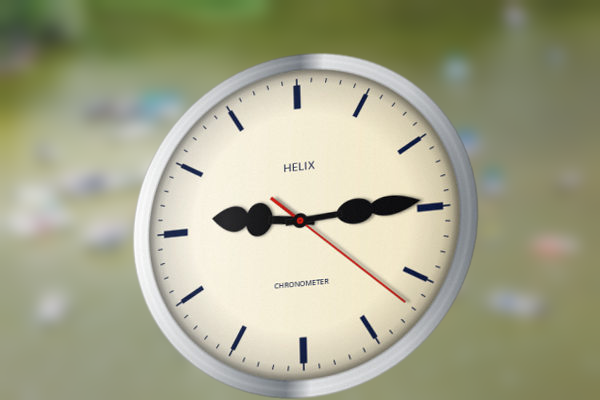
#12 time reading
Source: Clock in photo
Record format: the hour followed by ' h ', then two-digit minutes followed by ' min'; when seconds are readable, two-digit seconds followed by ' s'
9 h 14 min 22 s
